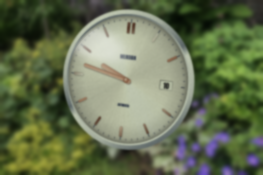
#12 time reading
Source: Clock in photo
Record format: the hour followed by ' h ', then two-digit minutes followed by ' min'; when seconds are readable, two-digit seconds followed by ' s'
9 h 47 min
